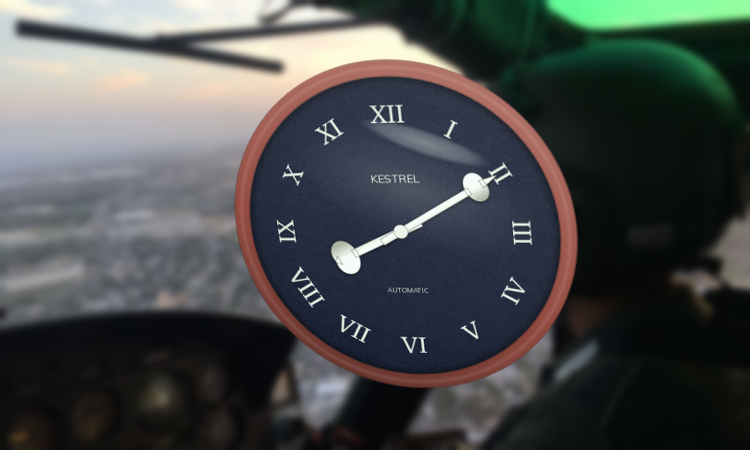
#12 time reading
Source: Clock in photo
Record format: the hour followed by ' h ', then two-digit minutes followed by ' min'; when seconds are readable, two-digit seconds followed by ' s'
8 h 10 min
